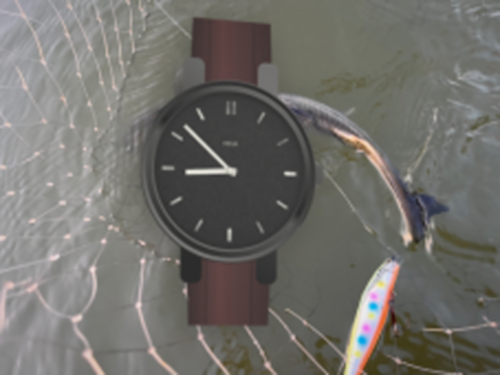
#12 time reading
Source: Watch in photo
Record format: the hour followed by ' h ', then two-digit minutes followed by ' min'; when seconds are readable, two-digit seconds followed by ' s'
8 h 52 min
